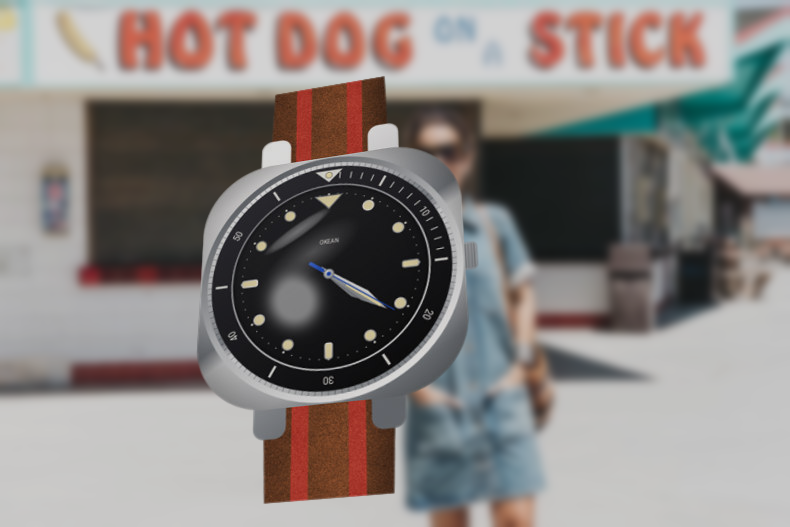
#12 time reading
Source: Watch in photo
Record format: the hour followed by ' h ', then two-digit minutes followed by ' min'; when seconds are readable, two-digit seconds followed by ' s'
4 h 21 min 21 s
